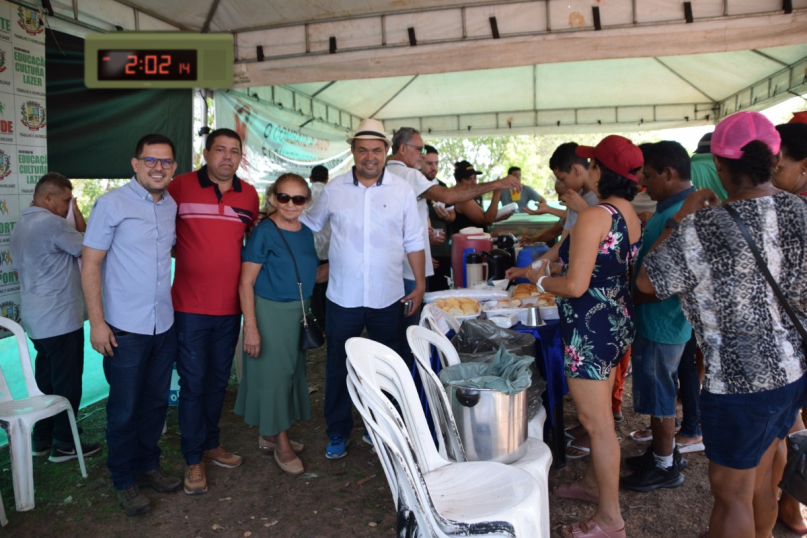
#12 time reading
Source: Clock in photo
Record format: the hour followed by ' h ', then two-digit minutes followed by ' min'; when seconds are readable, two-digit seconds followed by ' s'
2 h 02 min
